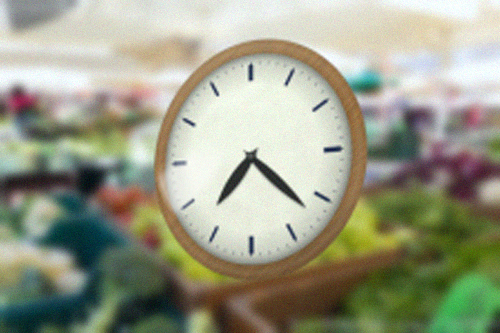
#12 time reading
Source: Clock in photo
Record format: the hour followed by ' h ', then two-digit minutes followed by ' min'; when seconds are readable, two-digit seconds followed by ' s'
7 h 22 min
